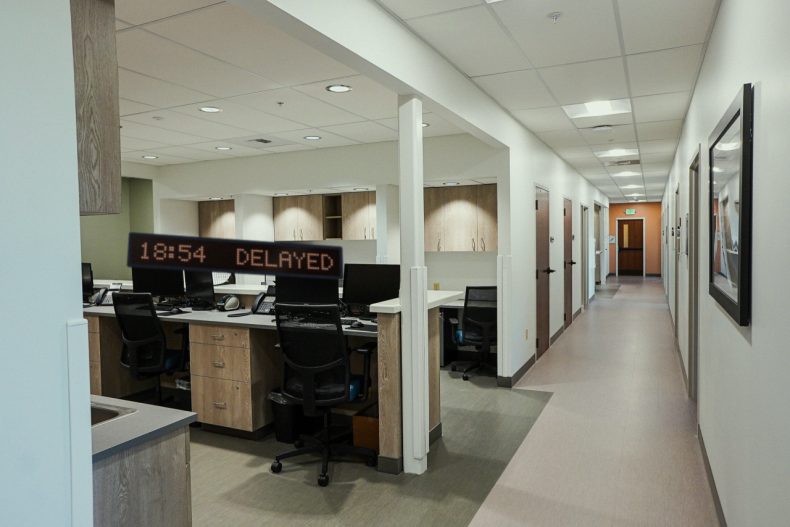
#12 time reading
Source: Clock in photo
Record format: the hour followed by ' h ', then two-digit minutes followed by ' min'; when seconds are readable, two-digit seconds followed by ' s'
18 h 54 min
